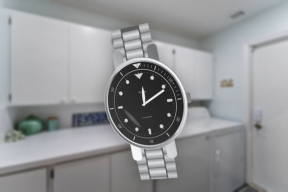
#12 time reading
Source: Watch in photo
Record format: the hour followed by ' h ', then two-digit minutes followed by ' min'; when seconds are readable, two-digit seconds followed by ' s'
12 h 11 min
